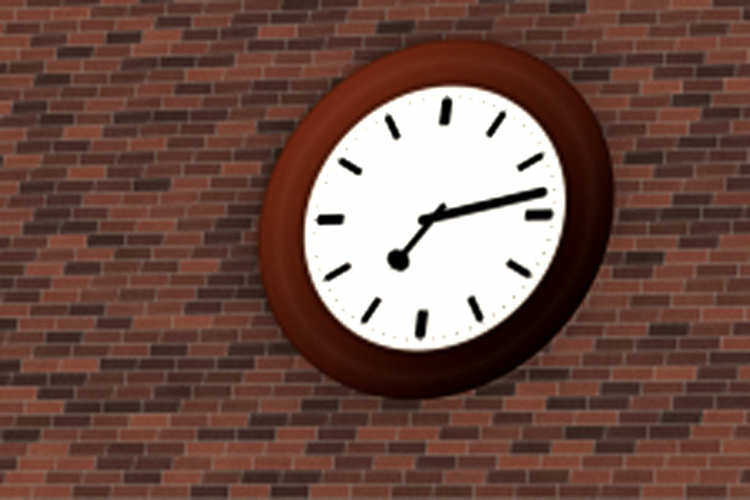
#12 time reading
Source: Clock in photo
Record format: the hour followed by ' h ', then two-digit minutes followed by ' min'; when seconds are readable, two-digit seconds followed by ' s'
7 h 13 min
